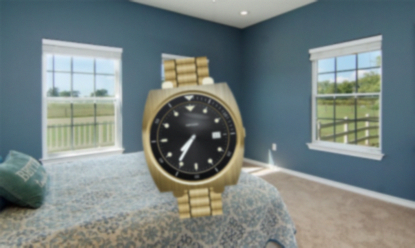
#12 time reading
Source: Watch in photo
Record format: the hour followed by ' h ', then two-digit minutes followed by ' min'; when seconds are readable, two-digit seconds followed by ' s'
7 h 36 min
